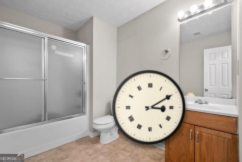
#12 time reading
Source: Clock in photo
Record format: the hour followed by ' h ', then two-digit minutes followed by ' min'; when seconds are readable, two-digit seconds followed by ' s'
3 h 10 min
